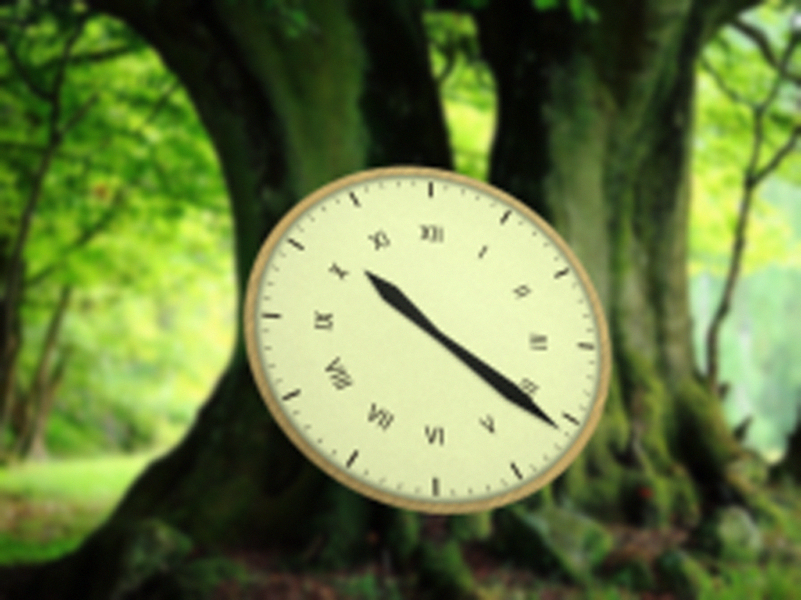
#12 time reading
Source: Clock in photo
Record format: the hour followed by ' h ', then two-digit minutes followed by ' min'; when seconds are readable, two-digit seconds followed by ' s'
10 h 21 min
